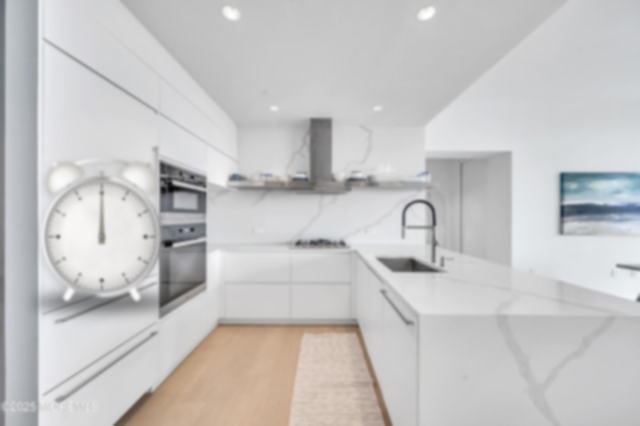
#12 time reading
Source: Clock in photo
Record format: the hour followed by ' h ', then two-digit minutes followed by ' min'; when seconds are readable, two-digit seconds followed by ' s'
12 h 00 min
